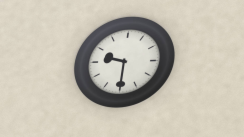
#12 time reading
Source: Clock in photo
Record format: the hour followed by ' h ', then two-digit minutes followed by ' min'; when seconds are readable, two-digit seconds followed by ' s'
9 h 30 min
